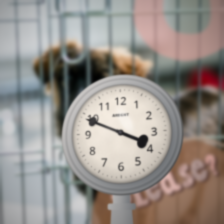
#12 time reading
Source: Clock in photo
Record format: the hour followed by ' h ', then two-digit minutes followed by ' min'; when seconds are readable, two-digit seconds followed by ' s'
3 h 49 min
